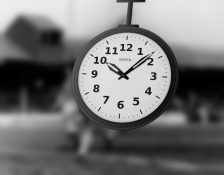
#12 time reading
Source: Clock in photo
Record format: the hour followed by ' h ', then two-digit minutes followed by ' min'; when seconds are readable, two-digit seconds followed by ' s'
10 h 08 min
